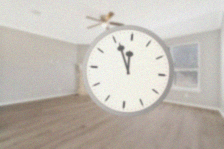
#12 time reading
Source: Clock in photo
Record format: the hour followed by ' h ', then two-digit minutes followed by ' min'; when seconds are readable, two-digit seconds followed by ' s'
11 h 56 min
